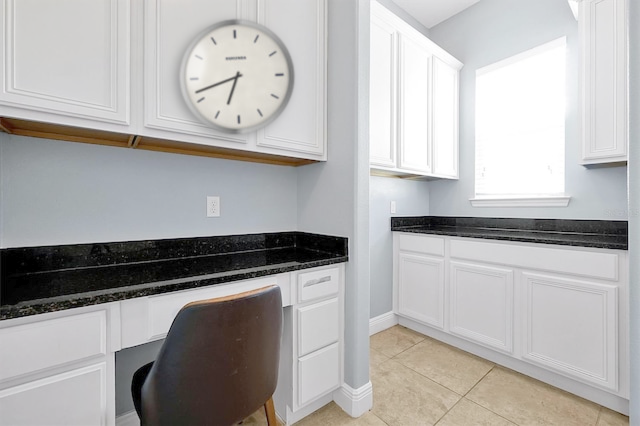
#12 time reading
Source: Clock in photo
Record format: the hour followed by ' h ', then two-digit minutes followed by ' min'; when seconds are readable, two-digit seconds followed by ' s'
6 h 42 min
